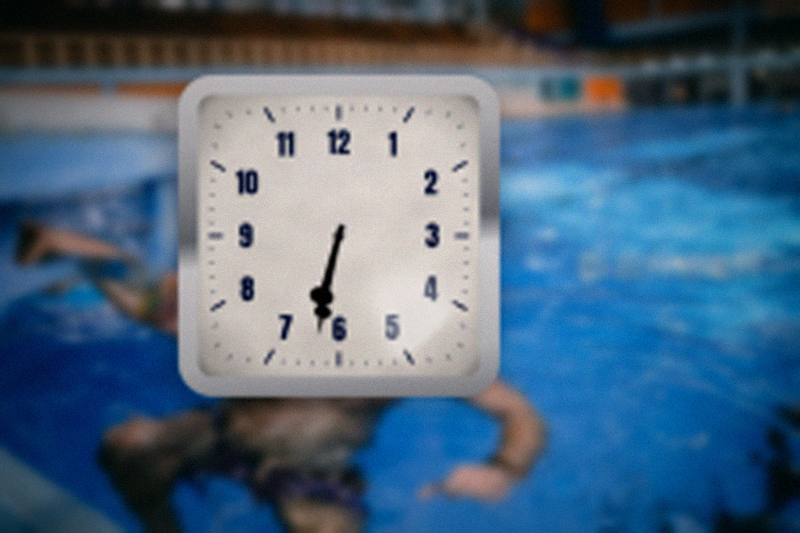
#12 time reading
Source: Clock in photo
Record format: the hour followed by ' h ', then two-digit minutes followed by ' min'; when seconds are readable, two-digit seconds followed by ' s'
6 h 32 min
